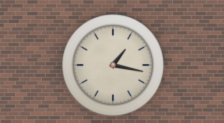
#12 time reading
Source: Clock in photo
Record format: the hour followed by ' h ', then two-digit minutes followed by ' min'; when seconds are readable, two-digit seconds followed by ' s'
1 h 17 min
